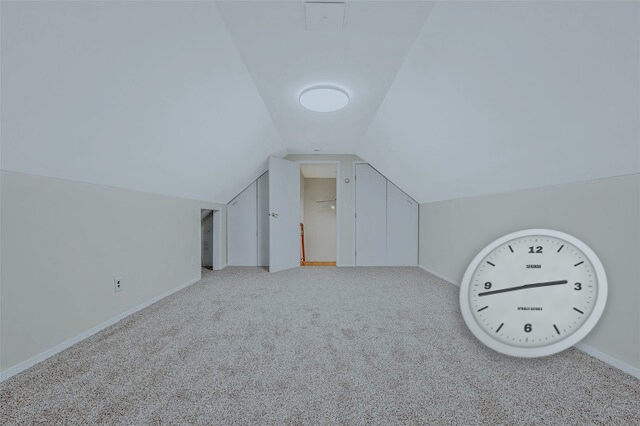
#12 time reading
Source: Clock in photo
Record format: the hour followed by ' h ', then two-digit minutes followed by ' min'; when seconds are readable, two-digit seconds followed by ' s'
2 h 43 min
